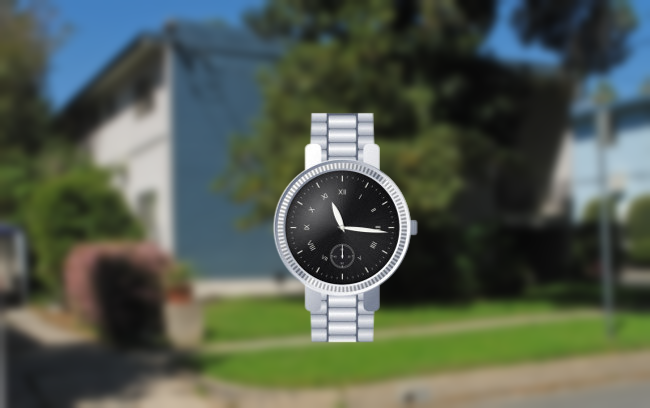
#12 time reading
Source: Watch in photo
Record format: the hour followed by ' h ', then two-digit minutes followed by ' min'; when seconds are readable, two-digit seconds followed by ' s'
11 h 16 min
